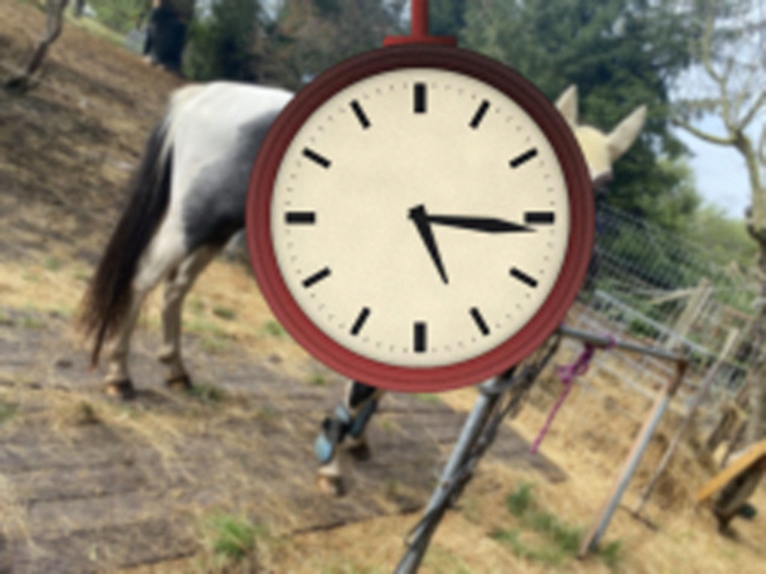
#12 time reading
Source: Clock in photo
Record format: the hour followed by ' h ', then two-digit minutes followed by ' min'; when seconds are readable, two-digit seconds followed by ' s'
5 h 16 min
